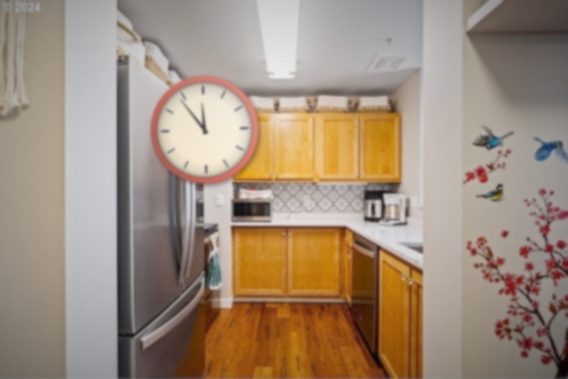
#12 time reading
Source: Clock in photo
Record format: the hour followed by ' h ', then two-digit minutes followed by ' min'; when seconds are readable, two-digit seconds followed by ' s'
11 h 54 min
